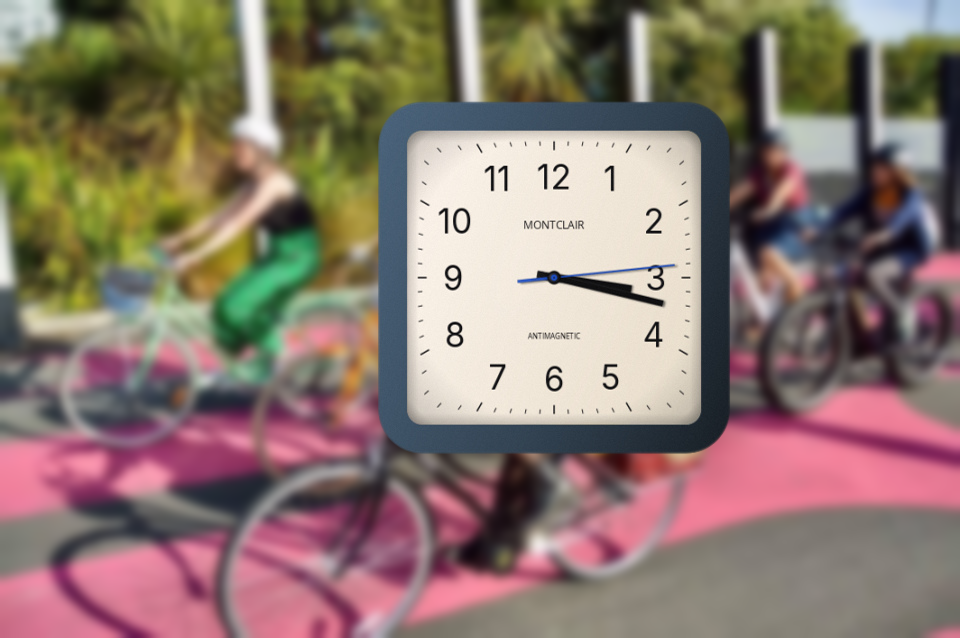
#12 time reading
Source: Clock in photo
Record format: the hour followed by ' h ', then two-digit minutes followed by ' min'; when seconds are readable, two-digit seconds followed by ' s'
3 h 17 min 14 s
